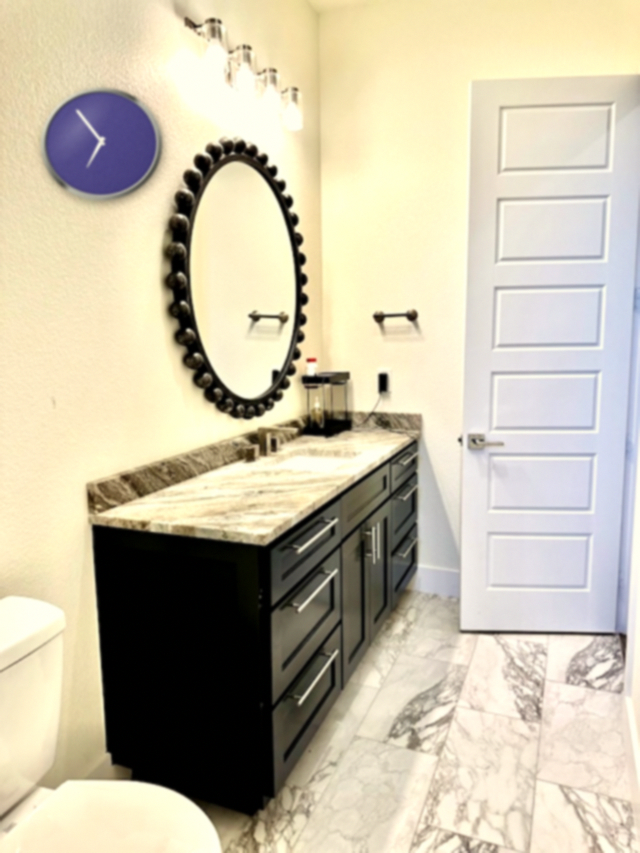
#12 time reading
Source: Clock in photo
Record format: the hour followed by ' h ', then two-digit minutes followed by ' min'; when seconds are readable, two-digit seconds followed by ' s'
6 h 54 min
